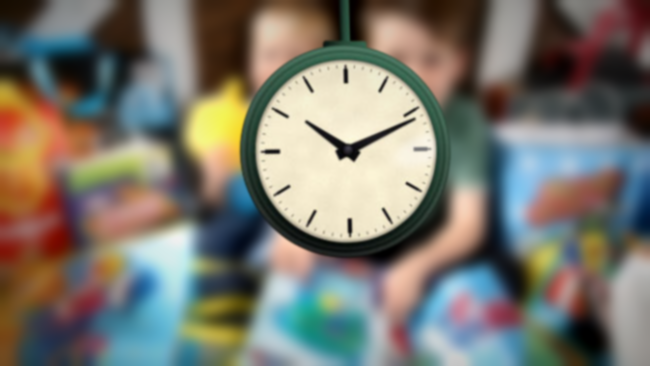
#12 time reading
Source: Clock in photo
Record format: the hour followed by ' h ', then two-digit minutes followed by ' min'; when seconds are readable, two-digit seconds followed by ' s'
10 h 11 min
